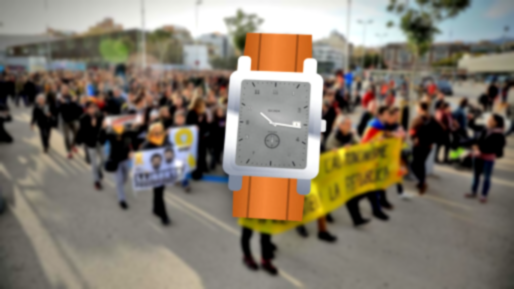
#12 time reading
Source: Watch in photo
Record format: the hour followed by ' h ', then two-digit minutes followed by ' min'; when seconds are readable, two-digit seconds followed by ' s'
10 h 16 min
